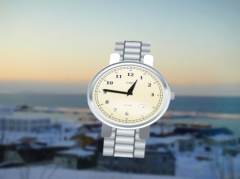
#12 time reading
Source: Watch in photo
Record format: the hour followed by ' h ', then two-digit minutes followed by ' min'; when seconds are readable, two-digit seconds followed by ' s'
12 h 46 min
